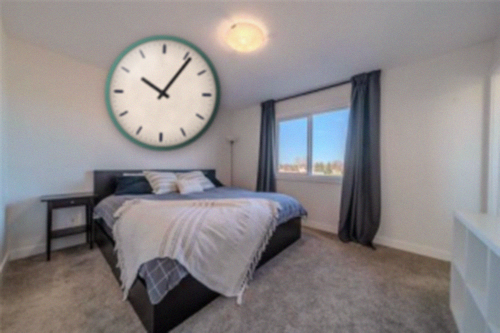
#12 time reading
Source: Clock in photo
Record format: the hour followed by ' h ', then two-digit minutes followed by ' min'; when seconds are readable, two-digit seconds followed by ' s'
10 h 06 min
